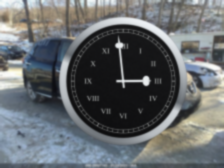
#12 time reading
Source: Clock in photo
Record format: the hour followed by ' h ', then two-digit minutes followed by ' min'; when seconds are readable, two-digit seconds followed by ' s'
2 h 59 min
